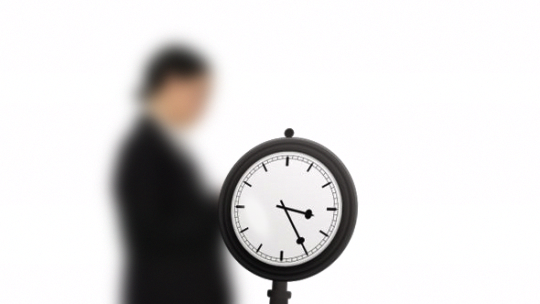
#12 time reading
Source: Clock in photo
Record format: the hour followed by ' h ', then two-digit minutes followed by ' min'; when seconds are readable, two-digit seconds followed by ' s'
3 h 25 min
